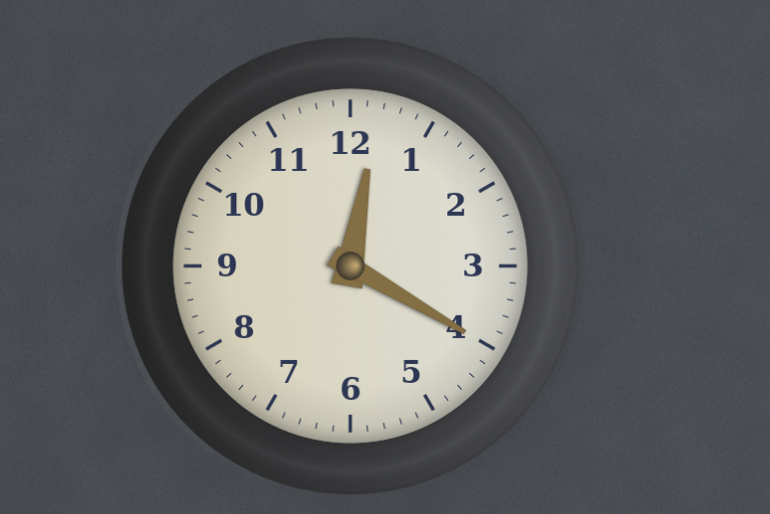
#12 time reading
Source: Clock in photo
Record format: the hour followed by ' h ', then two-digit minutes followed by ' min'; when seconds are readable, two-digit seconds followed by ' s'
12 h 20 min
